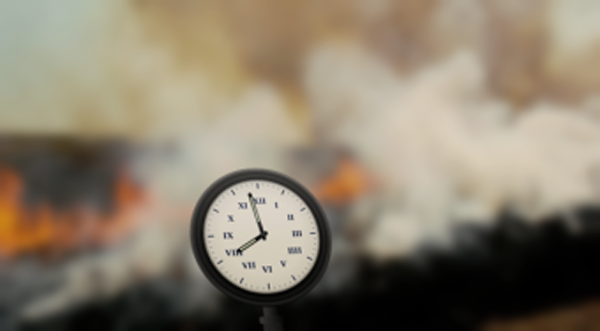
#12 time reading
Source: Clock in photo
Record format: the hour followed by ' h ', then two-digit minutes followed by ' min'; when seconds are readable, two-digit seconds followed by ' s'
7 h 58 min
